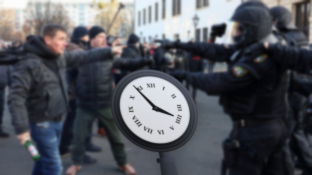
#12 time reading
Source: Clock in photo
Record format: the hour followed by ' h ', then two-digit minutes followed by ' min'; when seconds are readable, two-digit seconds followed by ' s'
3 h 54 min
